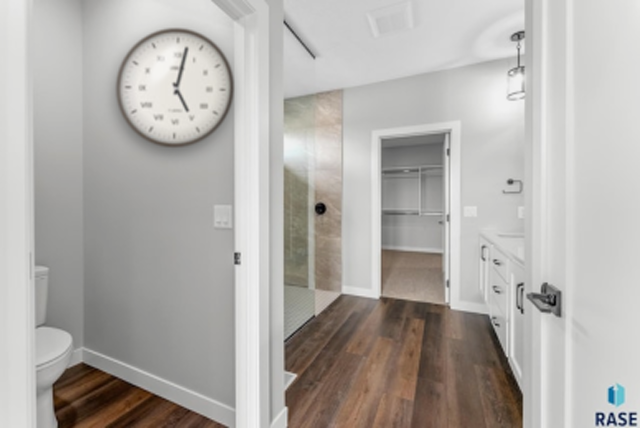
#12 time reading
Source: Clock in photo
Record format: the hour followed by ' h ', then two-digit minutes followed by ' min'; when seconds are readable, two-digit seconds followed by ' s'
5 h 02 min
